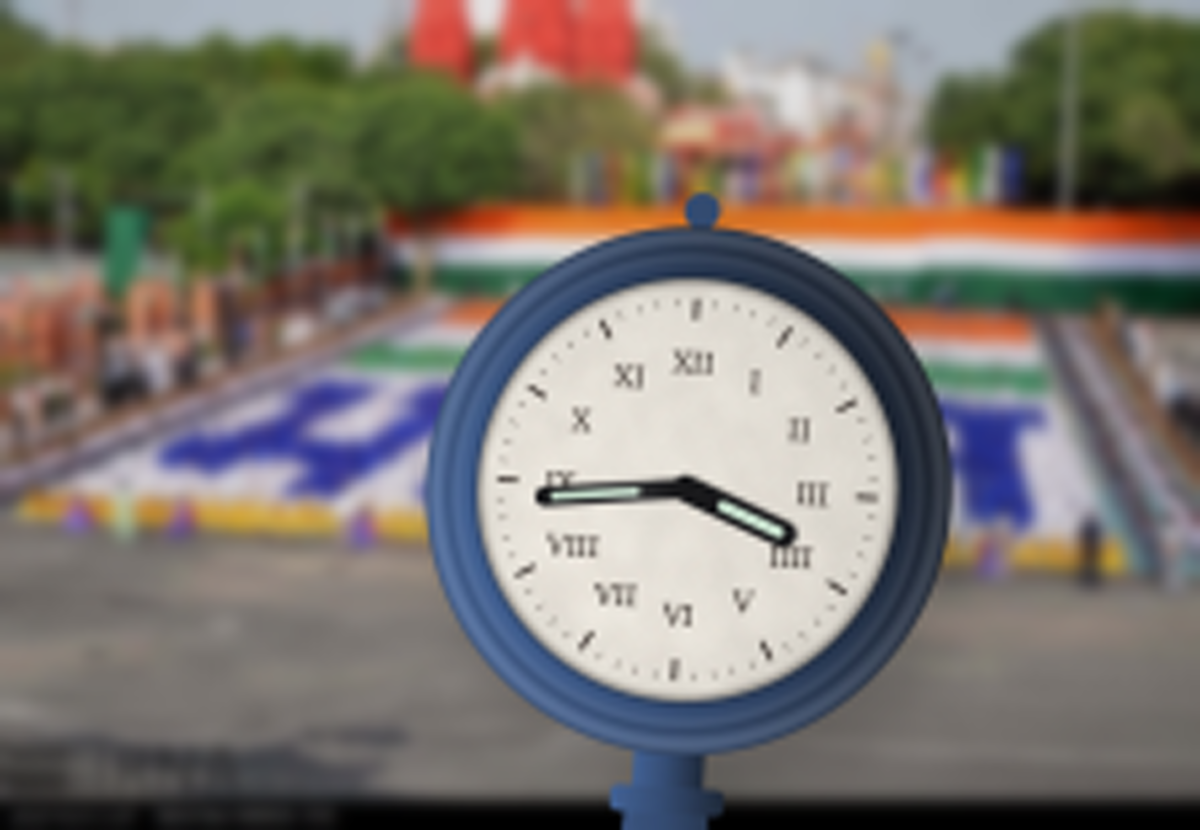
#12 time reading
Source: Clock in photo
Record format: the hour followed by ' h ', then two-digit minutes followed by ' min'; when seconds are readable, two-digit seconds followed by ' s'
3 h 44 min
